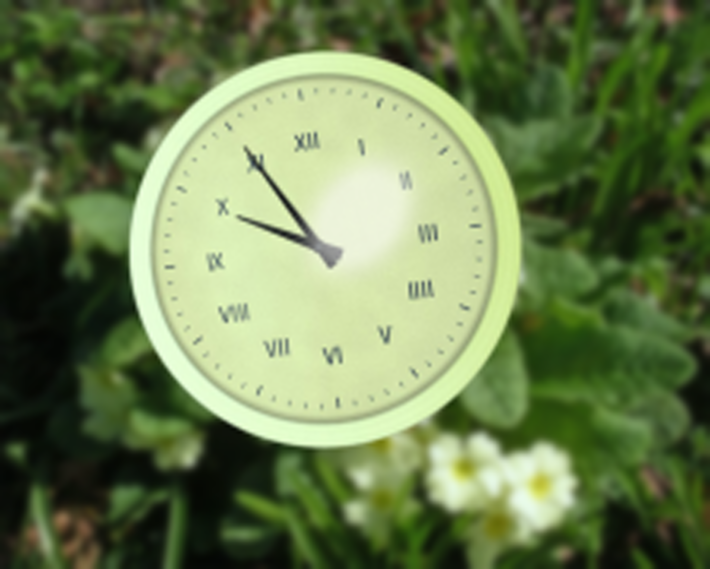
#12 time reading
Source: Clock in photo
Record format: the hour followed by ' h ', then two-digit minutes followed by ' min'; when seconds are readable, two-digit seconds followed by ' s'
9 h 55 min
